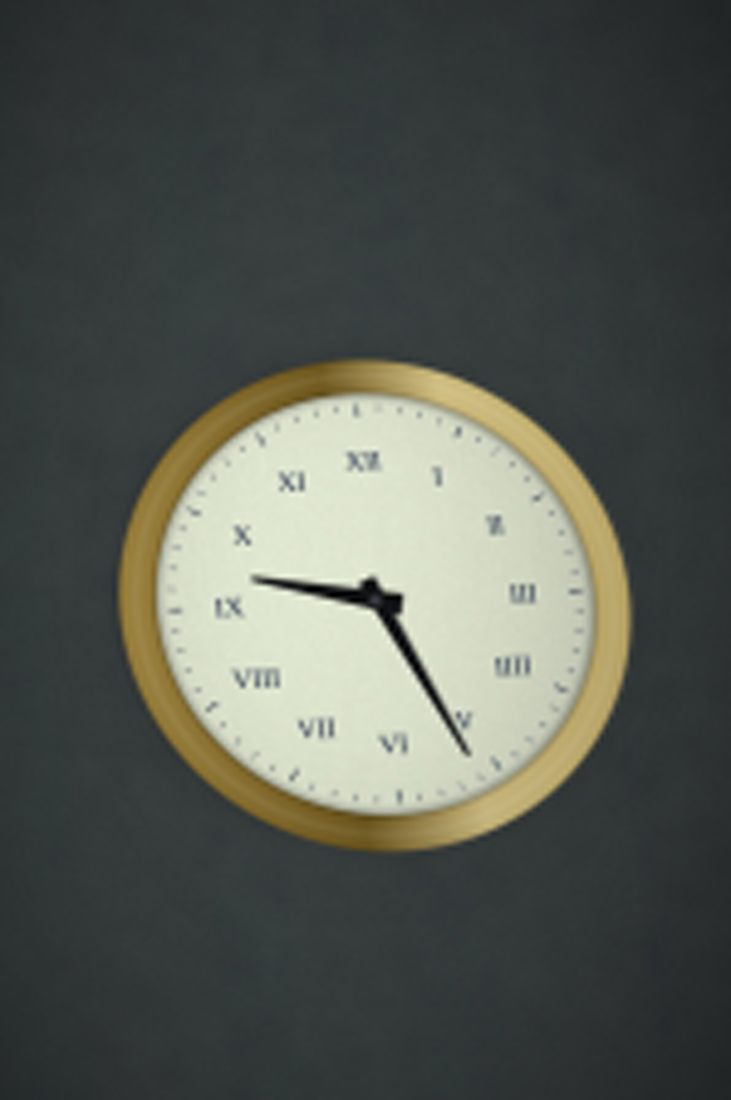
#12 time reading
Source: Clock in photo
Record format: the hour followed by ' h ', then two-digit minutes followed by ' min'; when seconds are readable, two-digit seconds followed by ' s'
9 h 26 min
